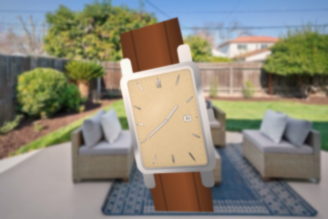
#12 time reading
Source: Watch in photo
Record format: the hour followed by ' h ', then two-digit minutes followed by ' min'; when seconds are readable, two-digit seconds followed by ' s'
1 h 40 min
